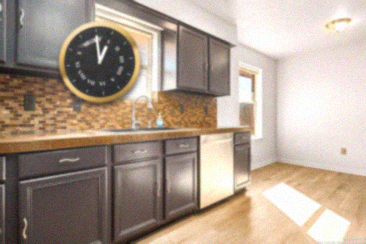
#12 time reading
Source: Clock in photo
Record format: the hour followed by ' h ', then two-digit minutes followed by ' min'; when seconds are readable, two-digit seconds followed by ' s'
1 h 00 min
